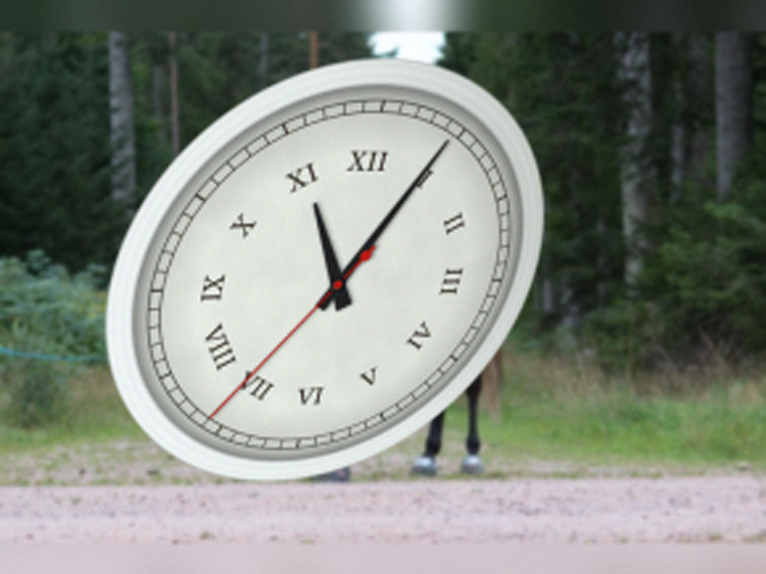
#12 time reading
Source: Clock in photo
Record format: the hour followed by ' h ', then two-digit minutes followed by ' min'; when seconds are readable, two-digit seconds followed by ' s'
11 h 04 min 36 s
